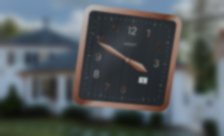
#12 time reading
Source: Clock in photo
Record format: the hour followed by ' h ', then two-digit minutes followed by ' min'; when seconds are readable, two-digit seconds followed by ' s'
3 h 49 min
